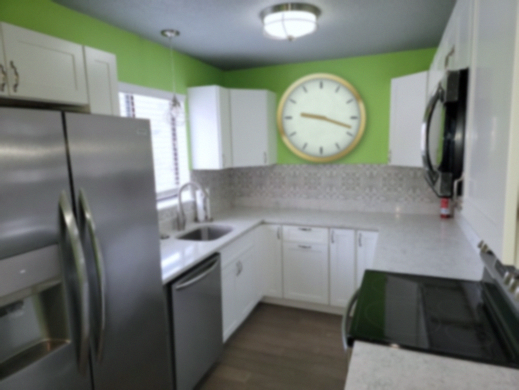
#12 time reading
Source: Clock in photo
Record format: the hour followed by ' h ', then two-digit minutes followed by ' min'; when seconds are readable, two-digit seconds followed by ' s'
9 h 18 min
